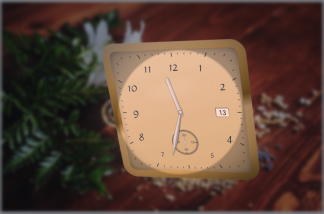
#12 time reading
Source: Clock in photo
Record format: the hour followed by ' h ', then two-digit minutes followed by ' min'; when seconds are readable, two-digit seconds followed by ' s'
11 h 33 min
